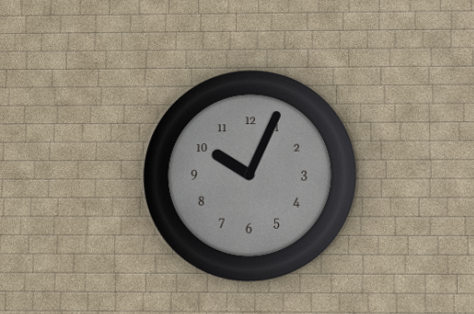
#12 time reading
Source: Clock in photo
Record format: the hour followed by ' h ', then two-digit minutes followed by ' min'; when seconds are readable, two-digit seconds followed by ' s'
10 h 04 min
